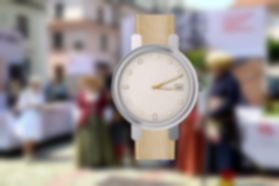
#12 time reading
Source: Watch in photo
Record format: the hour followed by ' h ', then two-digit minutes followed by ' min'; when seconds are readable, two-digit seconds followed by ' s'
3 h 11 min
